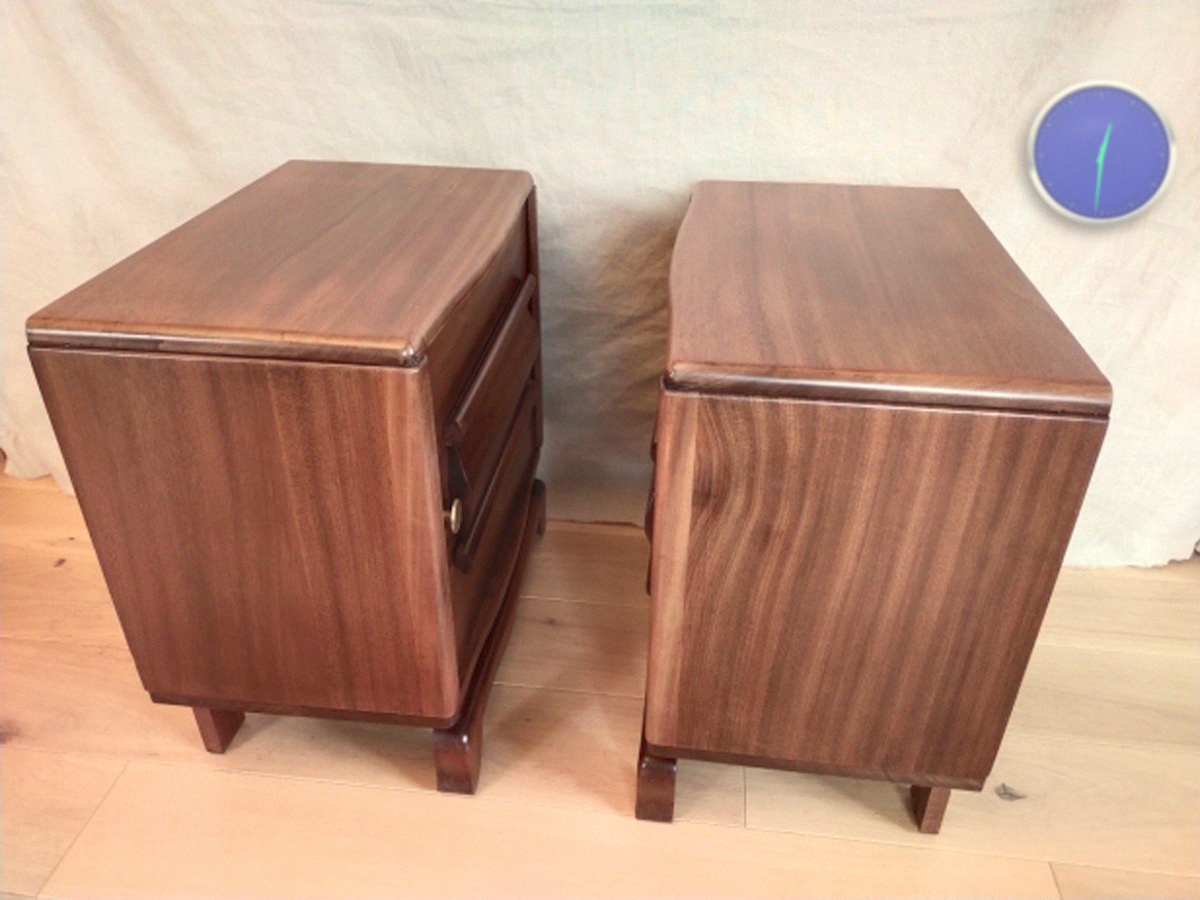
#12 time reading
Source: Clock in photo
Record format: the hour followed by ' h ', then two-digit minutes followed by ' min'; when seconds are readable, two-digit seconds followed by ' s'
12 h 31 min
